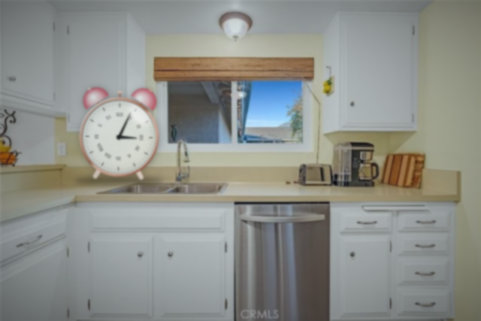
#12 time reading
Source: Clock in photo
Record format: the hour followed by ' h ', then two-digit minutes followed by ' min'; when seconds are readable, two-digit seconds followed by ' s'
3 h 04 min
